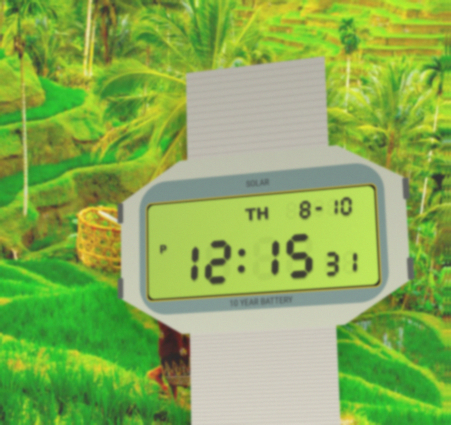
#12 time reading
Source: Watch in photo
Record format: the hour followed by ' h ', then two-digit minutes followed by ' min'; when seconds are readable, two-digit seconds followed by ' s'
12 h 15 min 31 s
